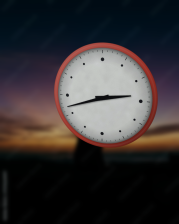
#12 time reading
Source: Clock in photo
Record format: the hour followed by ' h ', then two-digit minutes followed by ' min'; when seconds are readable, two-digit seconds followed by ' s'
2 h 42 min
